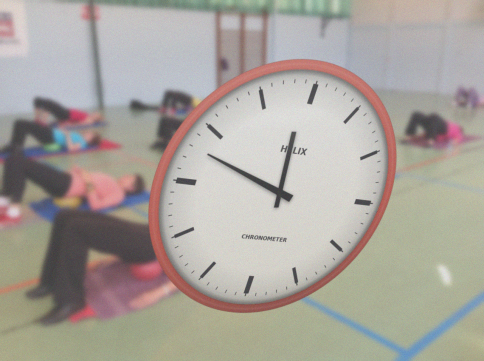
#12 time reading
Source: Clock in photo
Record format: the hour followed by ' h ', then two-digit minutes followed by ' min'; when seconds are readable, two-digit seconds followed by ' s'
11 h 48 min
